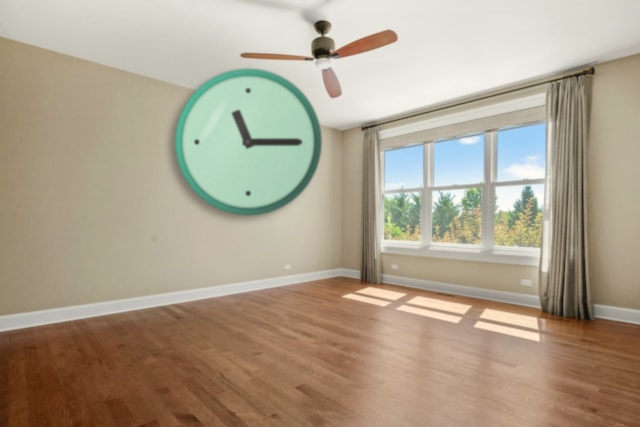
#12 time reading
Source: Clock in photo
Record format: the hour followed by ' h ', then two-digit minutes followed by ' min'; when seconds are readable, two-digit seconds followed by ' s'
11 h 15 min
